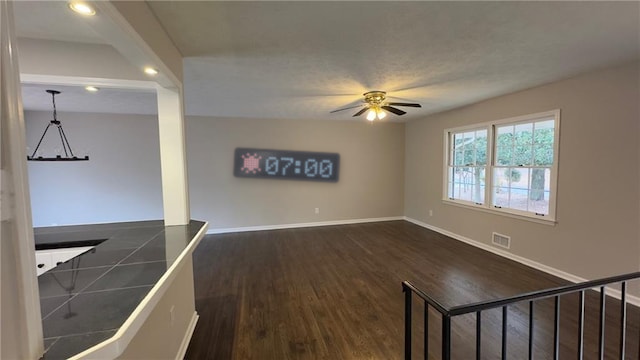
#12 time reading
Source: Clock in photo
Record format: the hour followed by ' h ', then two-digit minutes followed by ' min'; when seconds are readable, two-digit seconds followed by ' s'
7 h 00 min
